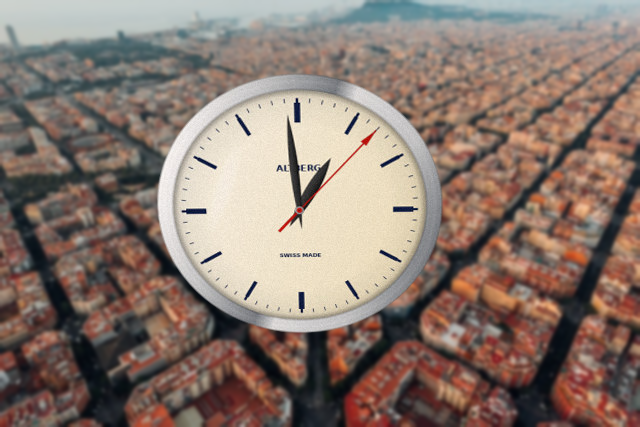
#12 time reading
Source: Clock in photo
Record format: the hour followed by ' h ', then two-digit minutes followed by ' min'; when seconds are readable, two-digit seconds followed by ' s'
12 h 59 min 07 s
